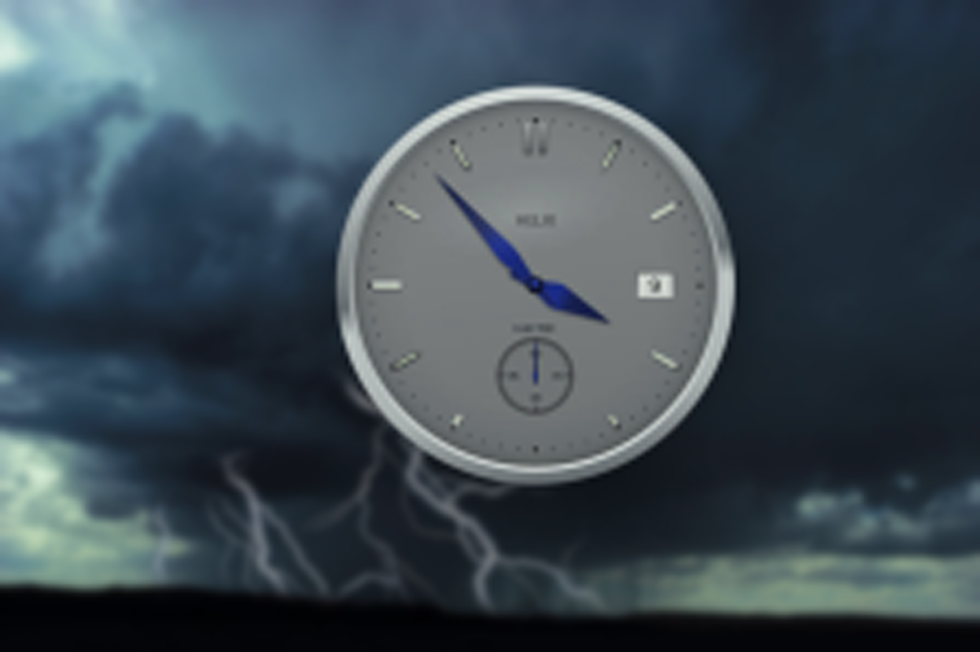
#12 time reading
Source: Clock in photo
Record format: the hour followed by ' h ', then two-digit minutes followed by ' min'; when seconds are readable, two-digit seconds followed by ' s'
3 h 53 min
